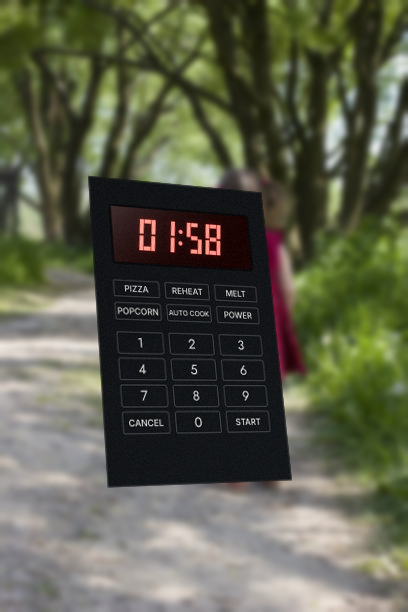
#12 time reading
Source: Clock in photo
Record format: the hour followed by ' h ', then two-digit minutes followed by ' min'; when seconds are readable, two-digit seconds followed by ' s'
1 h 58 min
